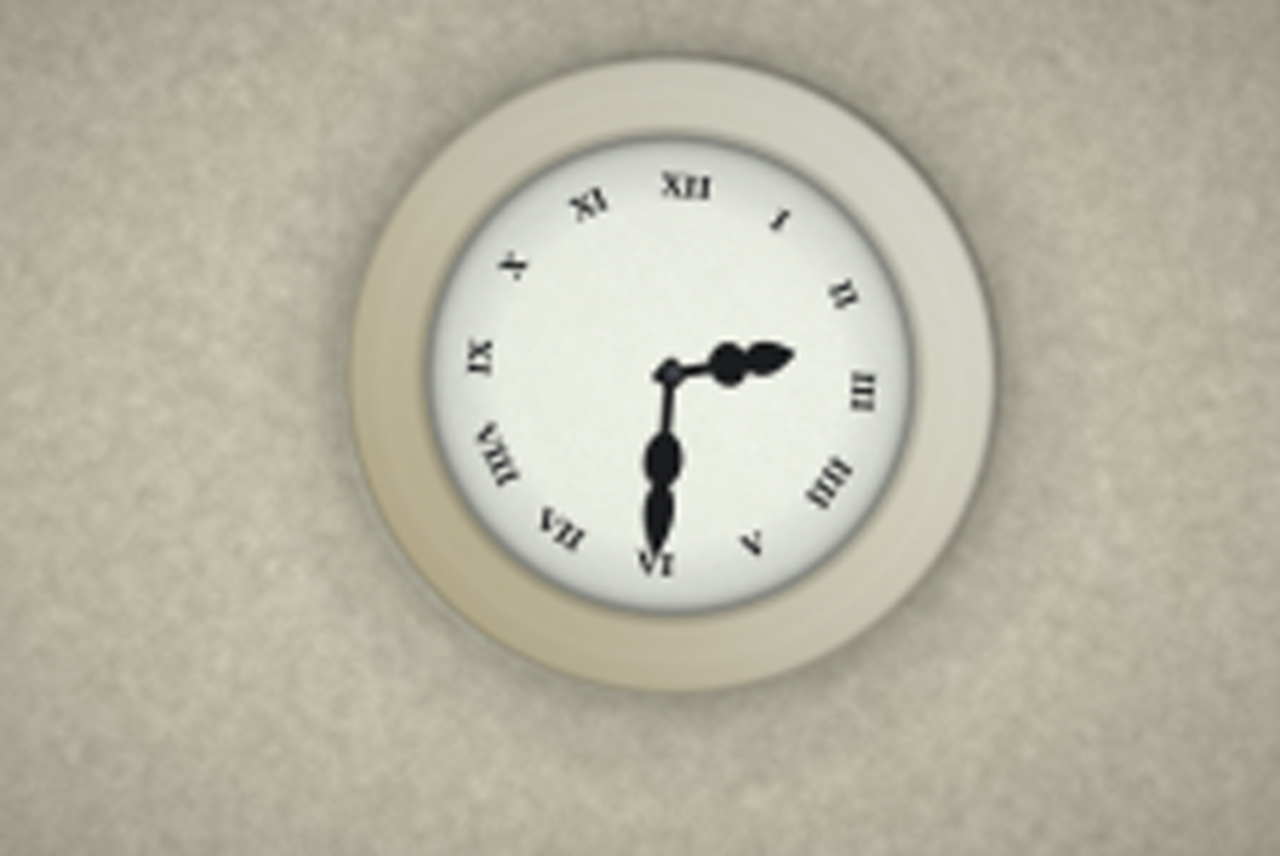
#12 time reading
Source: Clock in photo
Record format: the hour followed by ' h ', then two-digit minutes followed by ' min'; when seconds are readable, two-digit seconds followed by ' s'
2 h 30 min
